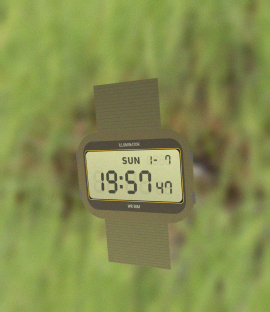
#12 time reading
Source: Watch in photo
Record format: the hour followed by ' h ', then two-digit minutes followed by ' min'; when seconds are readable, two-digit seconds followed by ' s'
19 h 57 min 47 s
